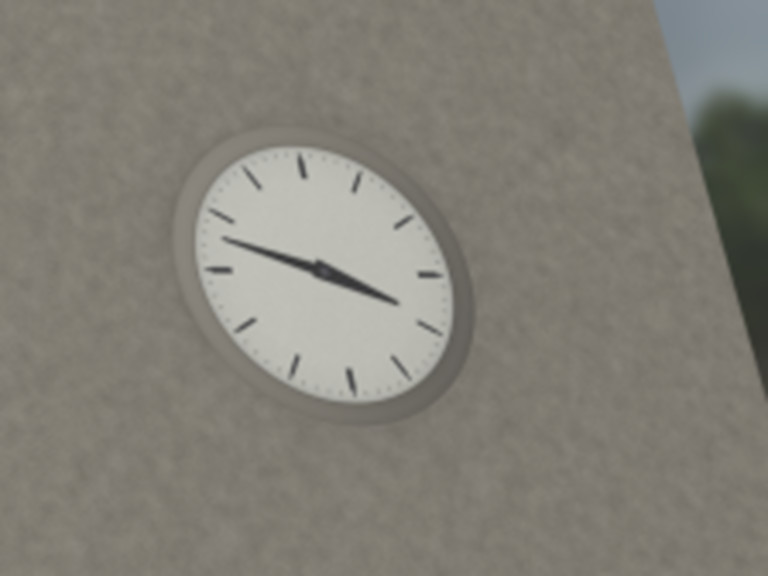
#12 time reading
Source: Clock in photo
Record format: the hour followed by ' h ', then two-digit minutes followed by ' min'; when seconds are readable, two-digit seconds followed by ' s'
3 h 48 min
